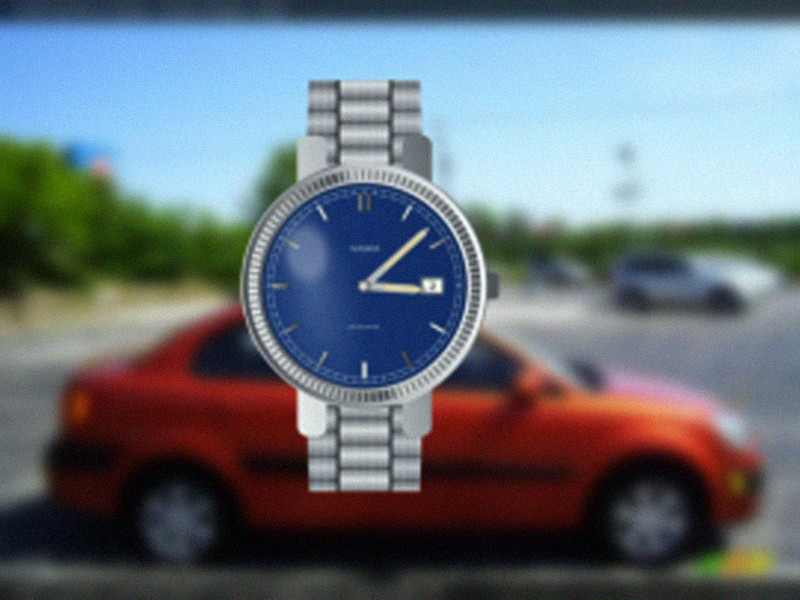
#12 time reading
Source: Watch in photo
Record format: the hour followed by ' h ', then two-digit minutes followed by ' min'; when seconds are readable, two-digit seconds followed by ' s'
3 h 08 min
